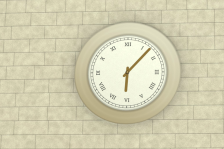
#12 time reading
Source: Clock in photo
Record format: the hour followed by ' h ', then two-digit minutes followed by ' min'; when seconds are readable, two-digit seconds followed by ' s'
6 h 07 min
